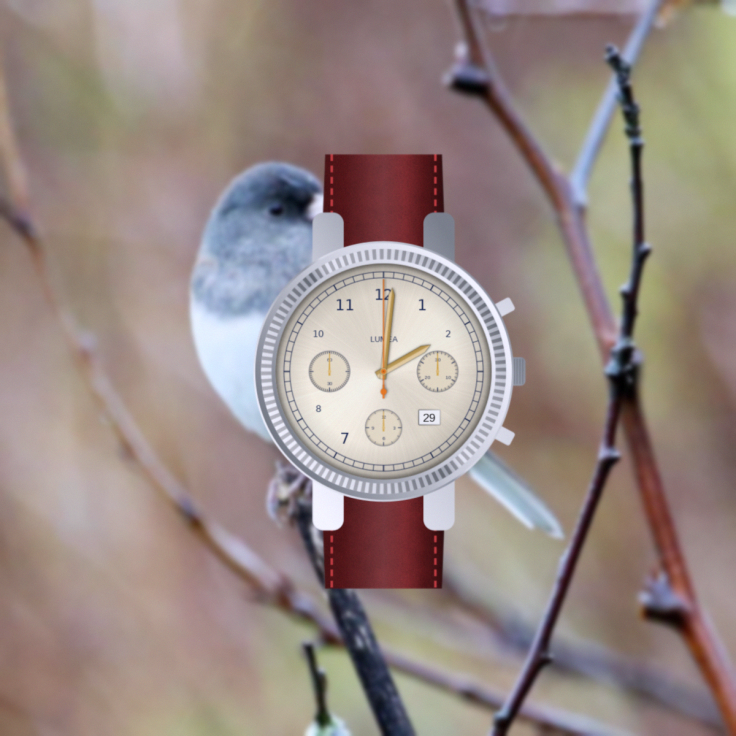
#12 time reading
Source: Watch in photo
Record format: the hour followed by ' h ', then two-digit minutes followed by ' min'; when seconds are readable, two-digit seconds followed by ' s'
2 h 01 min
